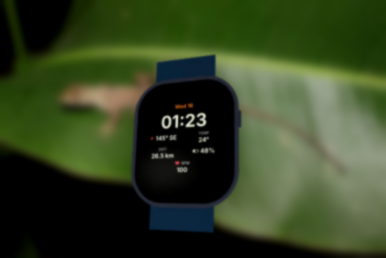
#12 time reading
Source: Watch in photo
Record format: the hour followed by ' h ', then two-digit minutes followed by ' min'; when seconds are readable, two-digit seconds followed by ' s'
1 h 23 min
